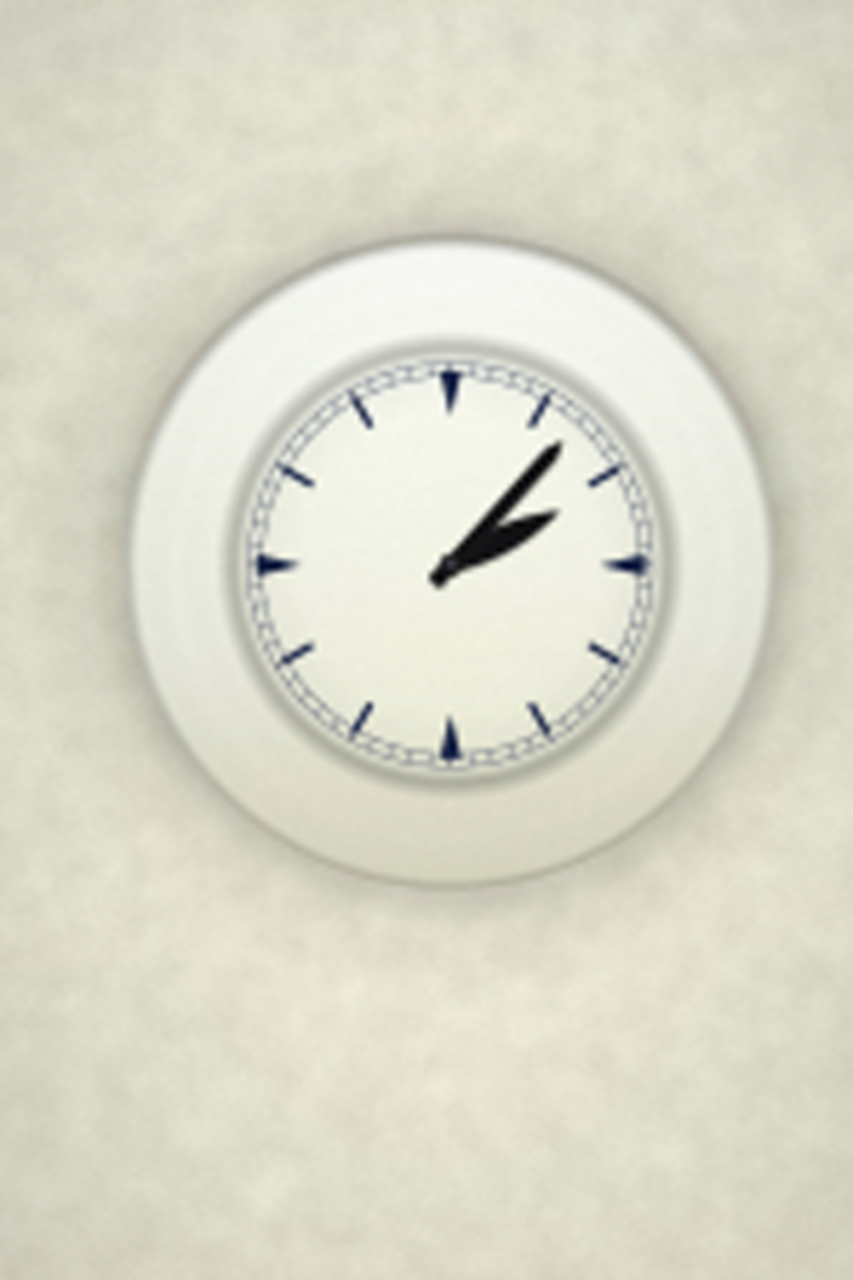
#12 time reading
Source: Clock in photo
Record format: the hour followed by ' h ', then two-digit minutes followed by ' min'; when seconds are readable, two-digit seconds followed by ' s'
2 h 07 min
